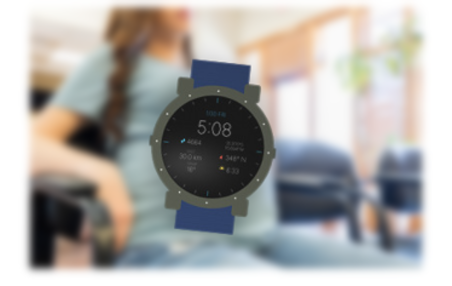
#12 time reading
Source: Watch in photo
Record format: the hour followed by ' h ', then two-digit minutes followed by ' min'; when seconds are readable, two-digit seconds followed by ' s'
5 h 08 min
